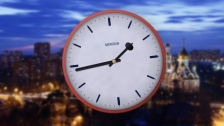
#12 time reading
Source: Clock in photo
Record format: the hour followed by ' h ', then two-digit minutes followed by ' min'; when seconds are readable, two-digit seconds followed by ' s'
1 h 44 min
